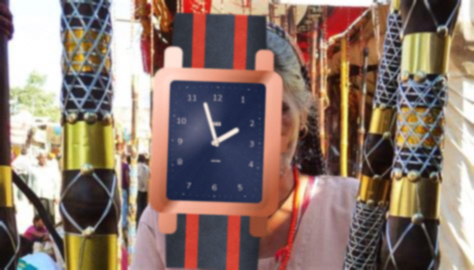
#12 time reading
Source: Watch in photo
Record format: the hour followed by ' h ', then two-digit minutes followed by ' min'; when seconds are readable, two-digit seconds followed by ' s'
1 h 57 min
